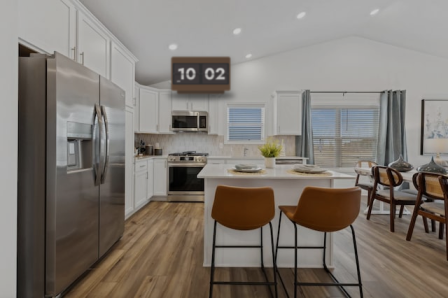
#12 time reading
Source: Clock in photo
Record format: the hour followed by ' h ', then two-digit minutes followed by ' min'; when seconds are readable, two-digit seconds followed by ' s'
10 h 02 min
